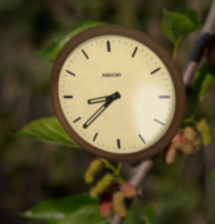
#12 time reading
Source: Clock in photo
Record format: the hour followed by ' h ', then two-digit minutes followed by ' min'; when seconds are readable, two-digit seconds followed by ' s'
8 h 38 min
